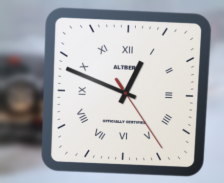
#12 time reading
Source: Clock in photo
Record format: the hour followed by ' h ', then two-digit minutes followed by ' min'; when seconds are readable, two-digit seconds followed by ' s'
12 h 48 min 24 s
